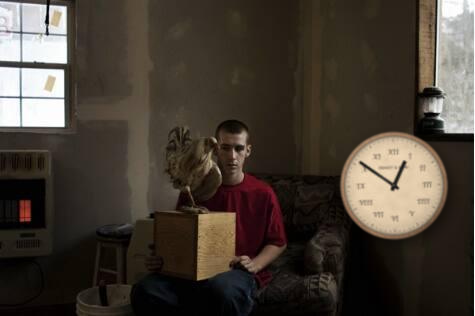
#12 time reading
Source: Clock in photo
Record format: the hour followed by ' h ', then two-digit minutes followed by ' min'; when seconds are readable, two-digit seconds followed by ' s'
12 h 51 min
